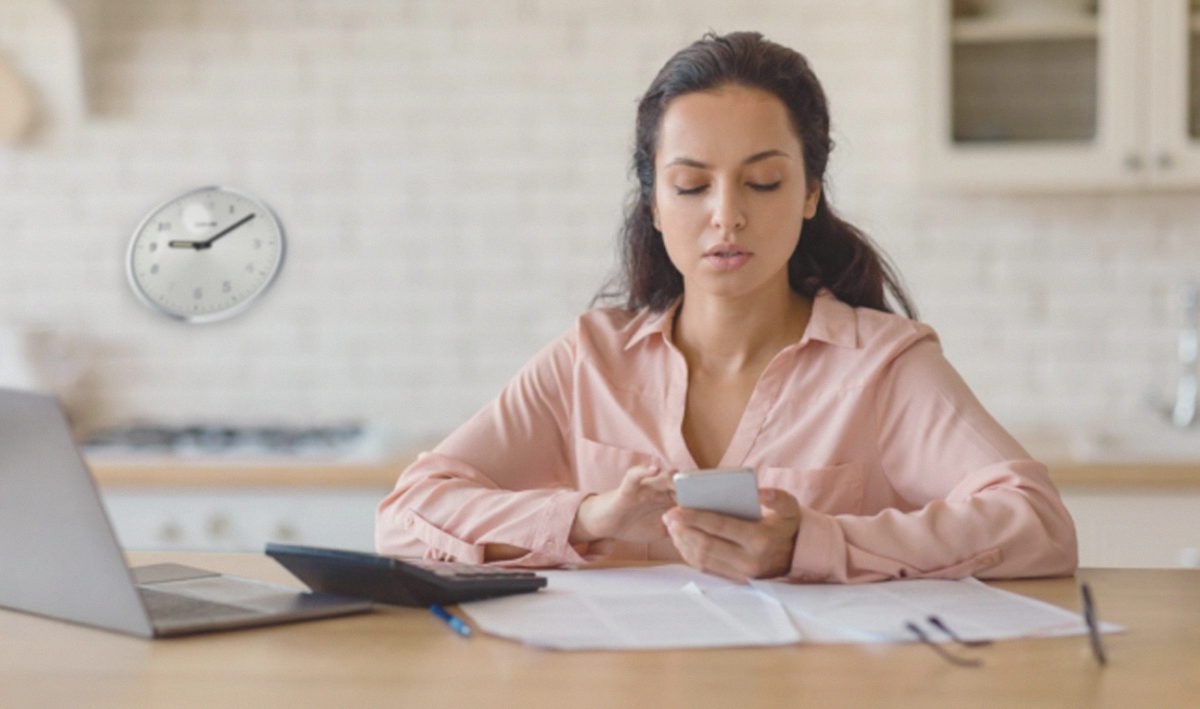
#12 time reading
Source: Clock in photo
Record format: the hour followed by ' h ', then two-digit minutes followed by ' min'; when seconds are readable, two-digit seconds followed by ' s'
9 h 09 min
